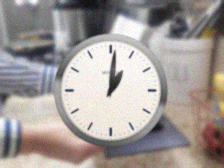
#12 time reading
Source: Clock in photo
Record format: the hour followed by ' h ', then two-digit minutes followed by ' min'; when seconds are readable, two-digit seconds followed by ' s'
1 h 01 min
